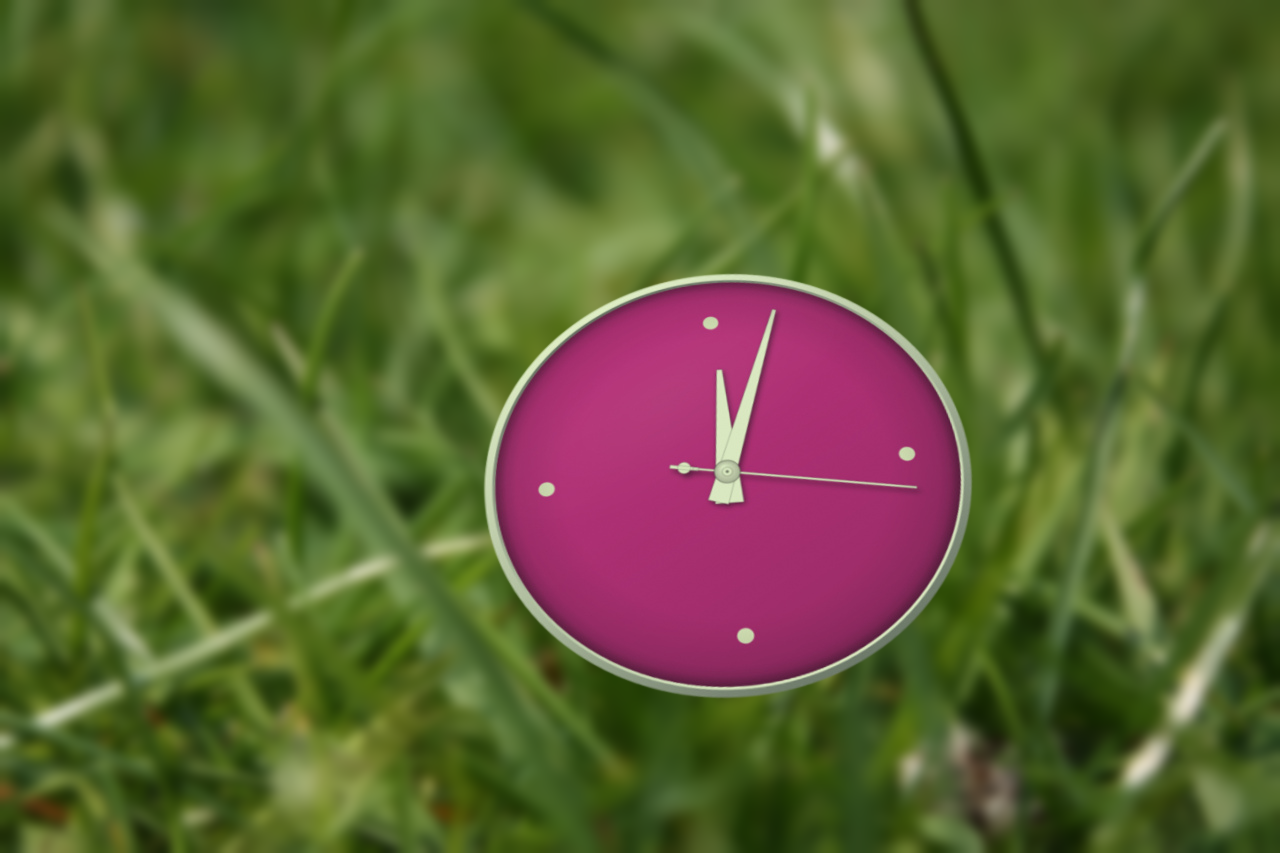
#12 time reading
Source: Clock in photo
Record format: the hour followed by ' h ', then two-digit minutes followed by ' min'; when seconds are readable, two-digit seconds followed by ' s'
12 h 03 min 17 s
